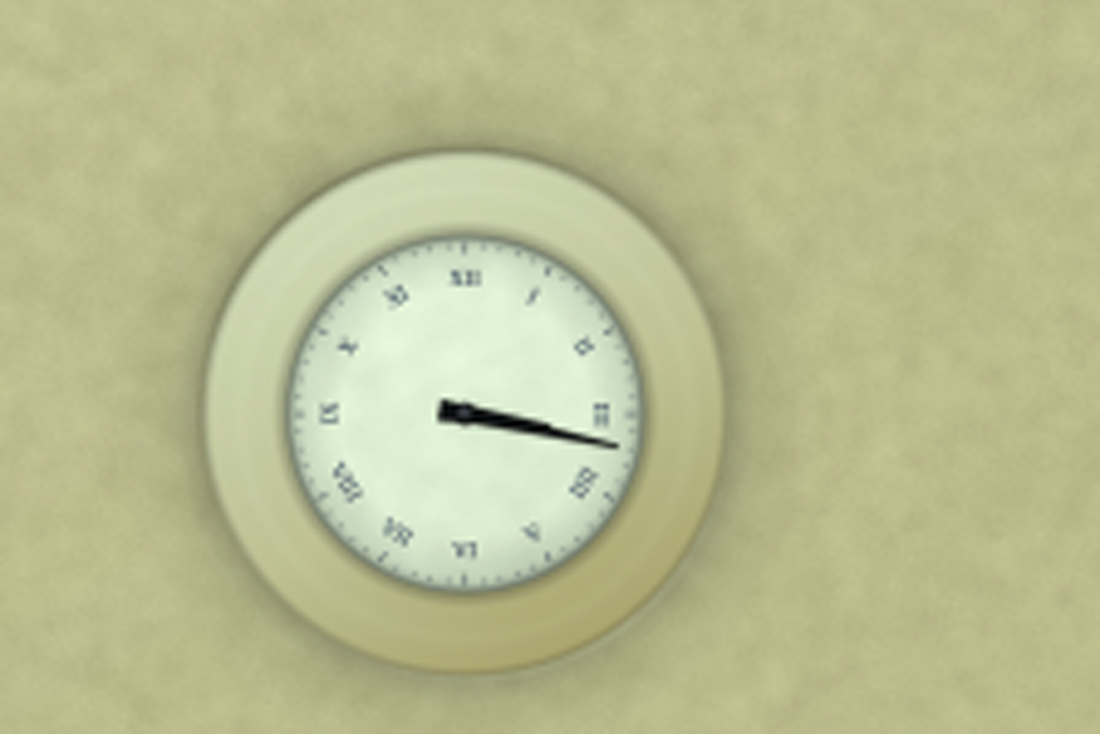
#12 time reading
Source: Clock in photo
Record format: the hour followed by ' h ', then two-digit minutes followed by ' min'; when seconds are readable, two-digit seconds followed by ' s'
3 h 17 min
